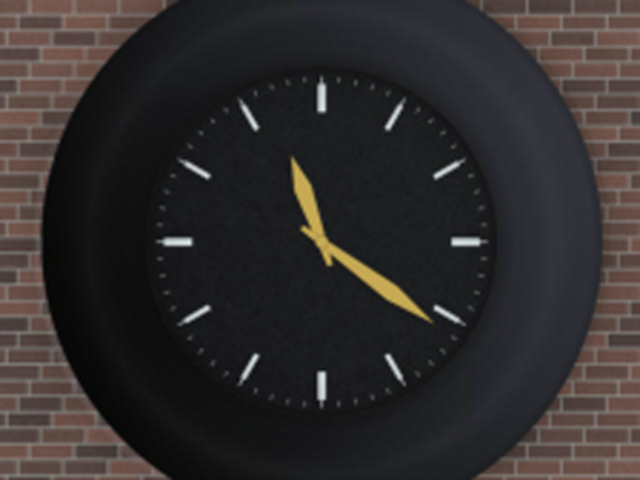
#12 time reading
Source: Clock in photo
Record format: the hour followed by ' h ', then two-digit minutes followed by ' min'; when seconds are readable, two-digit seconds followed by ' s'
11 h 21 min
